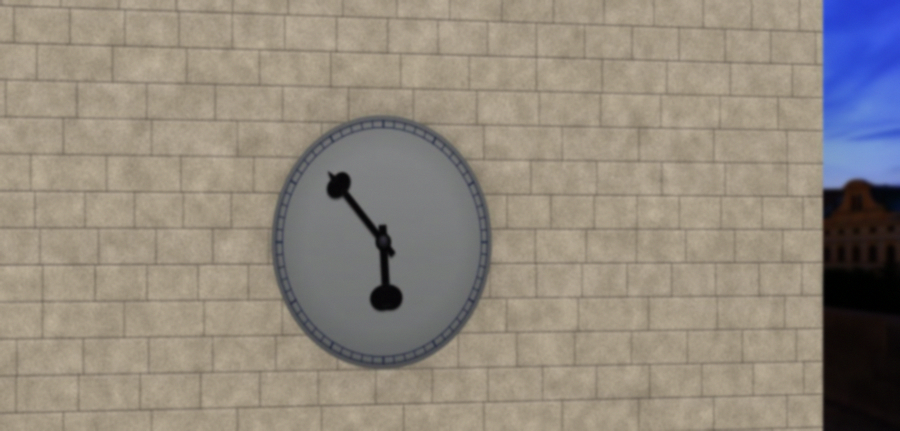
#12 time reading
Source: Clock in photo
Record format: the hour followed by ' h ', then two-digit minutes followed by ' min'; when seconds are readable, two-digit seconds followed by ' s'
5 h 53 min
